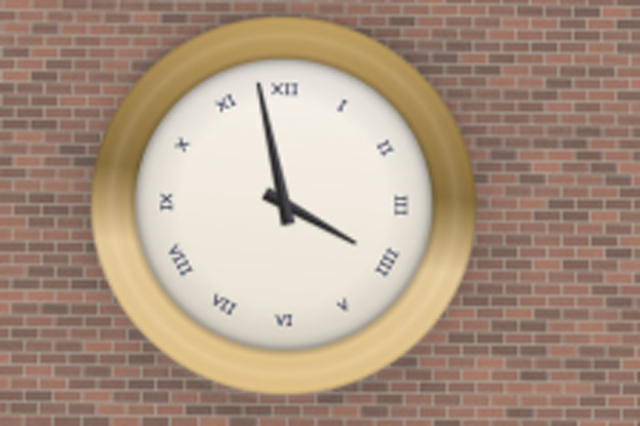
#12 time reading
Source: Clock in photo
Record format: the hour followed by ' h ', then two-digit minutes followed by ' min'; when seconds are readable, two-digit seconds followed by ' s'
3 h 58 min
